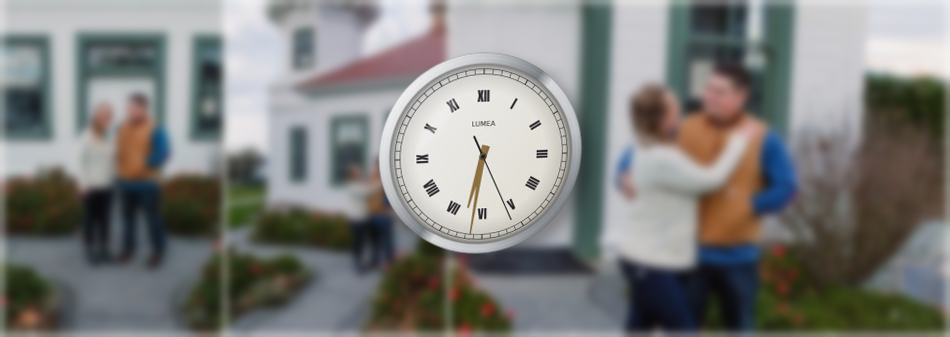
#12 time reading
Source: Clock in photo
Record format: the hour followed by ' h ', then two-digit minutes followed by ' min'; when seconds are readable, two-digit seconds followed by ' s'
6 h 31 min 26 s
